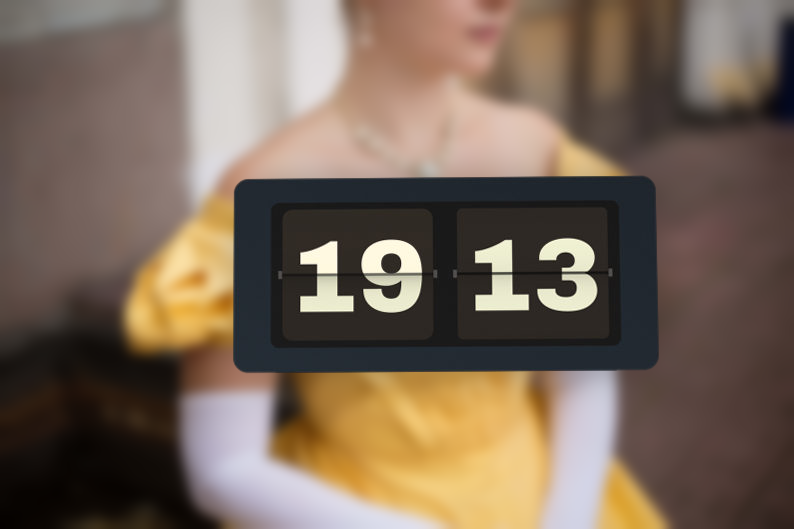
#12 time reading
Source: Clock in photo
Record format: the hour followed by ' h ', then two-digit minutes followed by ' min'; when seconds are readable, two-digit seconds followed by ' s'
19 h 13 min
